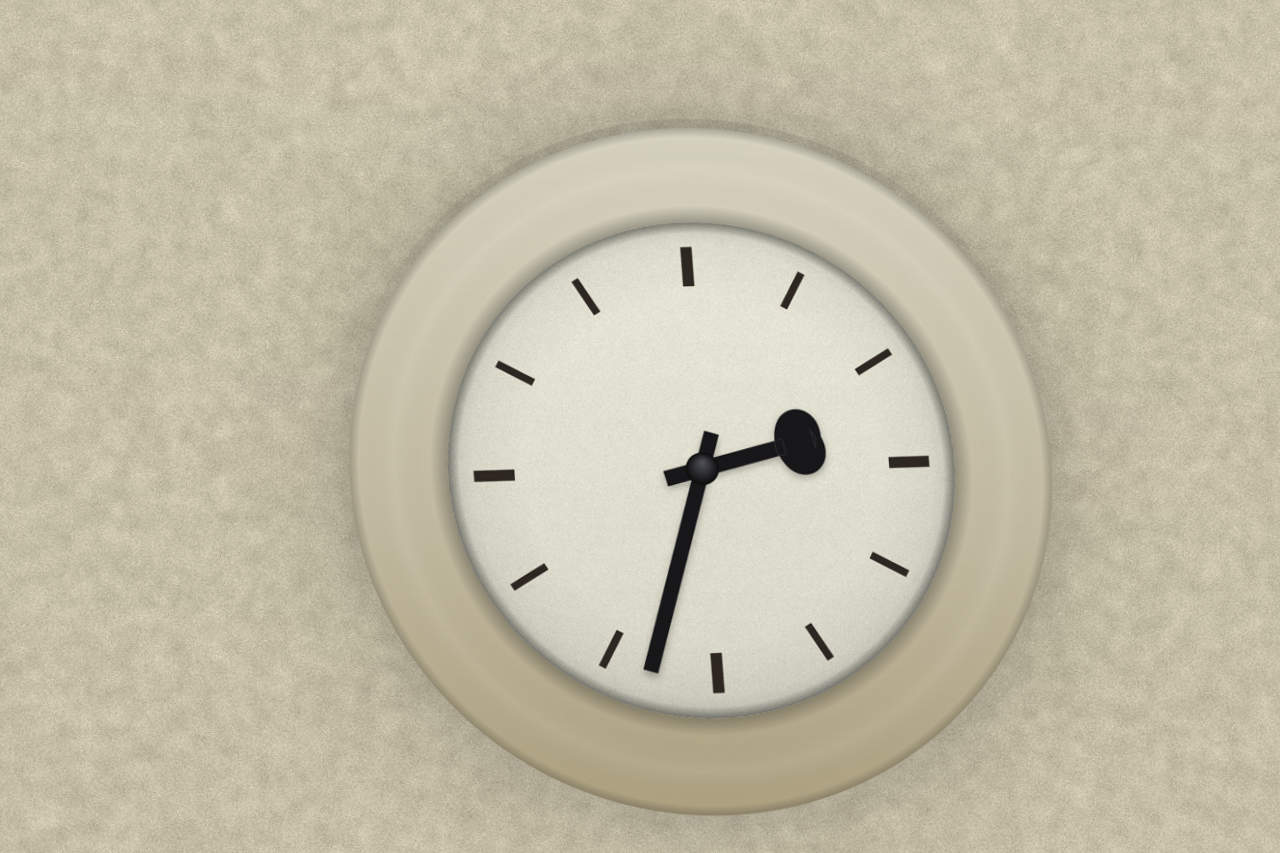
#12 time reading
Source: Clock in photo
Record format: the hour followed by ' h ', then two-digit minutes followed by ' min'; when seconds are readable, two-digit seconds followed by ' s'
2 h 33 min
